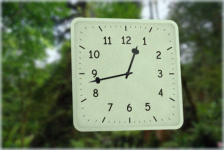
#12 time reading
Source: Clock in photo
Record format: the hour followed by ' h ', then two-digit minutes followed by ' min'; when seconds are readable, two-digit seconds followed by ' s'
12 h 43 min
